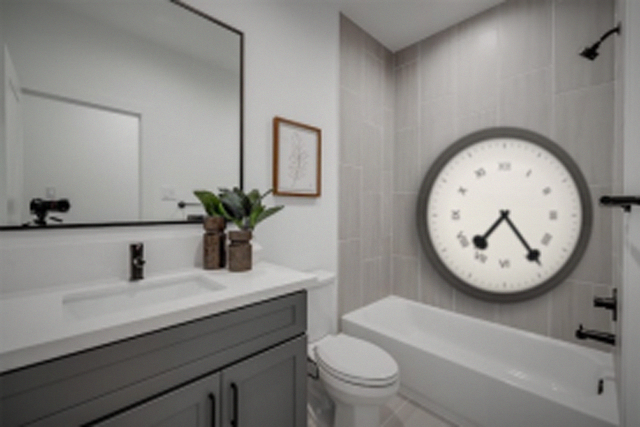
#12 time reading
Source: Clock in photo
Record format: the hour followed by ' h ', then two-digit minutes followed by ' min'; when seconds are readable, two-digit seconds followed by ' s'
7 h 24 min
